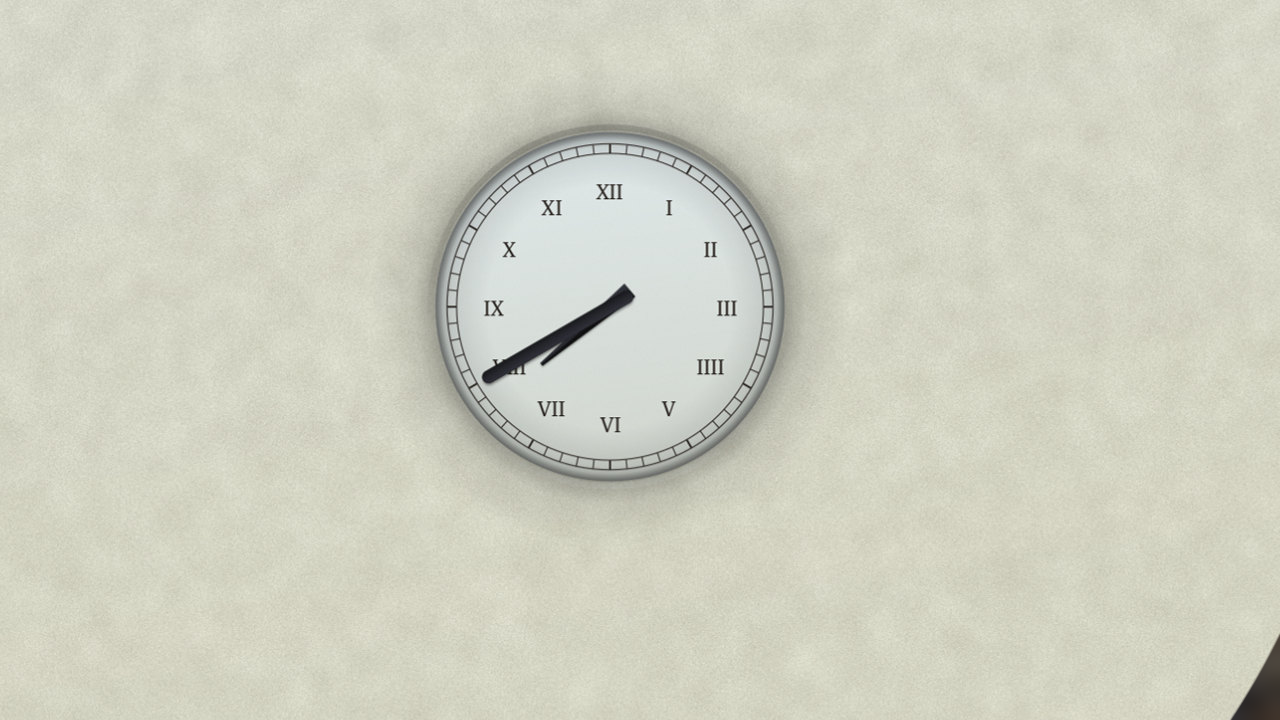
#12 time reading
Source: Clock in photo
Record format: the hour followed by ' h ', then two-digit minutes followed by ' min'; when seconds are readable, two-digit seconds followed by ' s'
7 h 40 min
